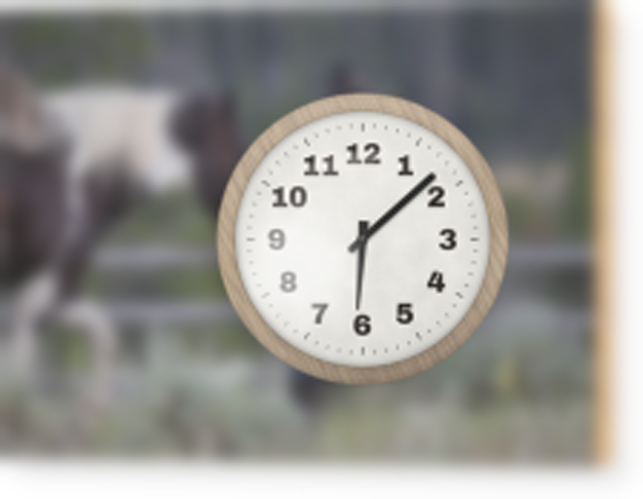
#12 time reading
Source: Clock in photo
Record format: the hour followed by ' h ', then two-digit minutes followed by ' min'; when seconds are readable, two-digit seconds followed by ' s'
6 h 08 min
